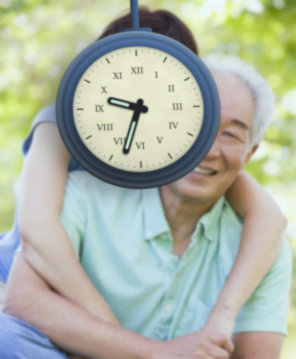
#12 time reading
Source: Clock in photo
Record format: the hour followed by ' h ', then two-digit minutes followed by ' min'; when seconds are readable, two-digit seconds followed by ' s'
9 h 33 min
